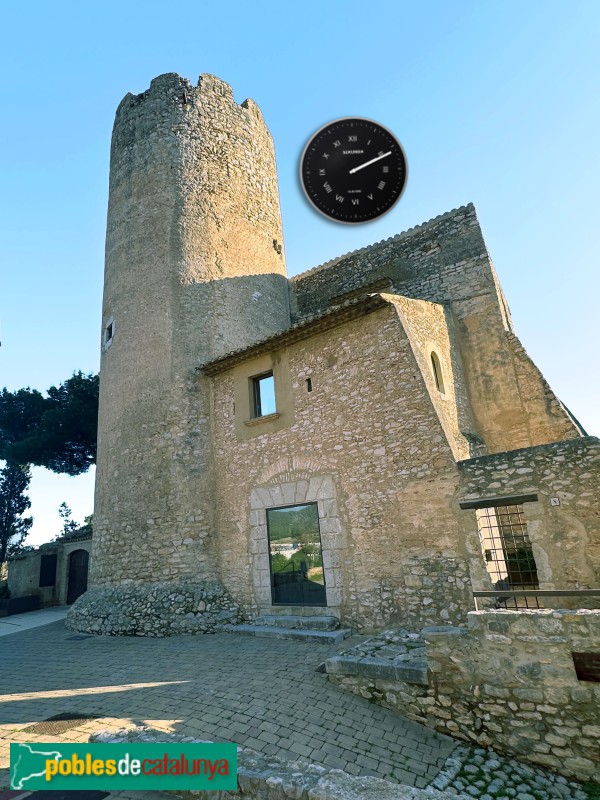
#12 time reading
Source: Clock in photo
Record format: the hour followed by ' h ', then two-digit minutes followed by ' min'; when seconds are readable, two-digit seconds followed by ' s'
2 h 11 min
